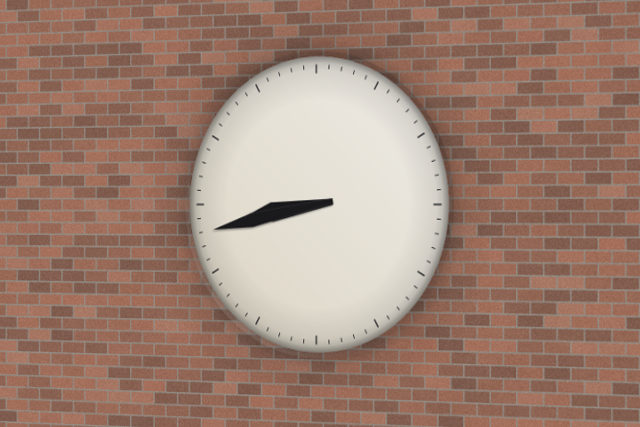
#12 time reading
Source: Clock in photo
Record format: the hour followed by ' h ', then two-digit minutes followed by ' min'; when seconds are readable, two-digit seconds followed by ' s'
8 h 43 min
